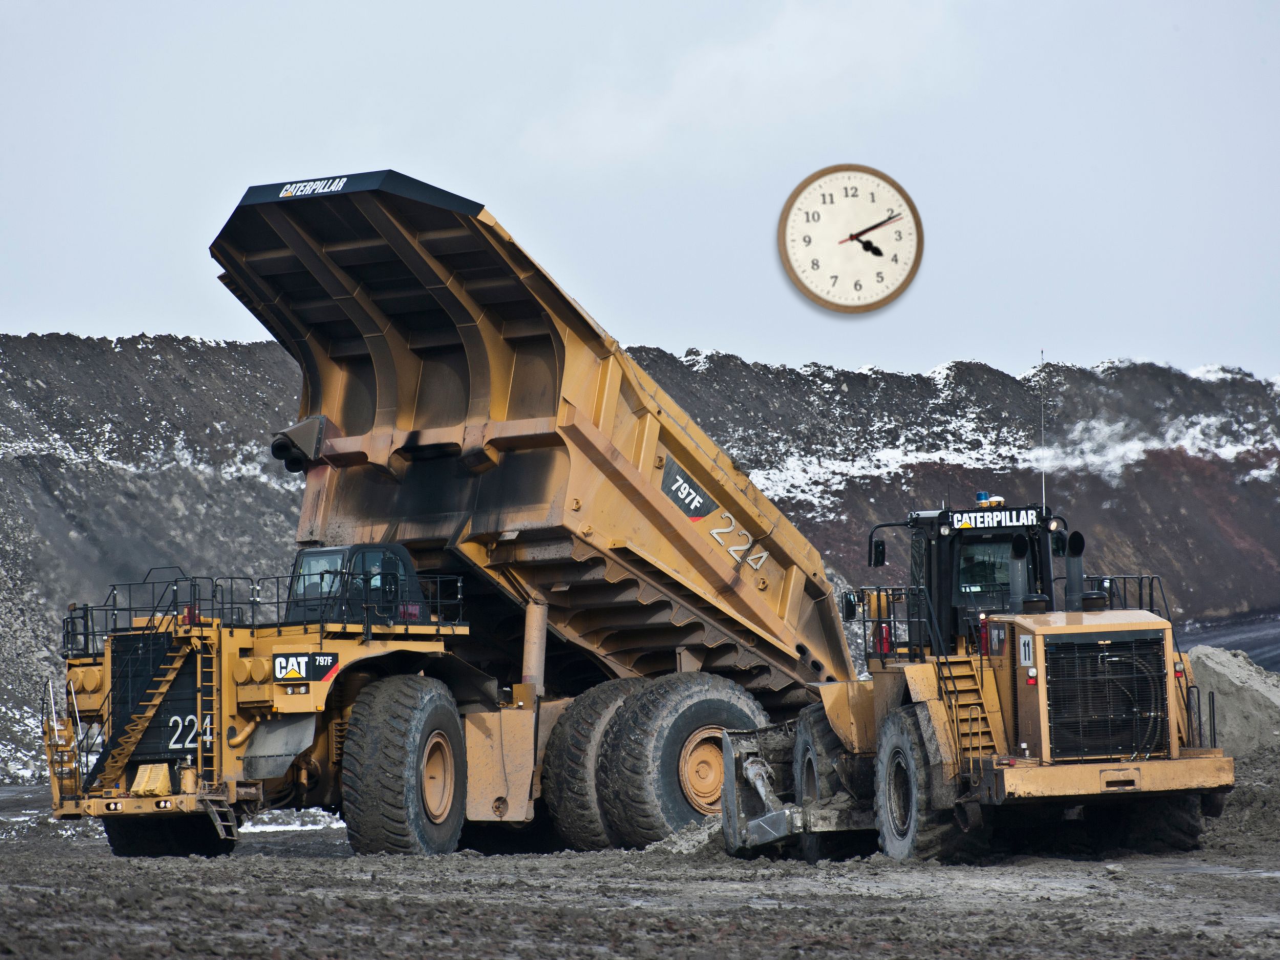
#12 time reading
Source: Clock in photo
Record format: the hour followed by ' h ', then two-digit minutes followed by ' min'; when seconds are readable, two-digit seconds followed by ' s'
4 h 11 min 12 s
